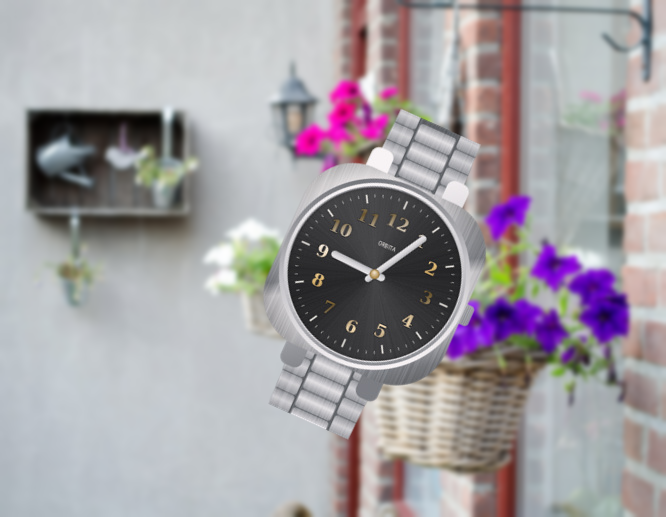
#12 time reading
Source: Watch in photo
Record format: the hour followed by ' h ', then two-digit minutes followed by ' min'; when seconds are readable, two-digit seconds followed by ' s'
9 h 05 min
